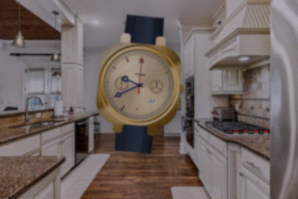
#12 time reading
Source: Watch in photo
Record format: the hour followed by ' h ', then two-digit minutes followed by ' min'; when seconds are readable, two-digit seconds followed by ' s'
9 h 40 min
